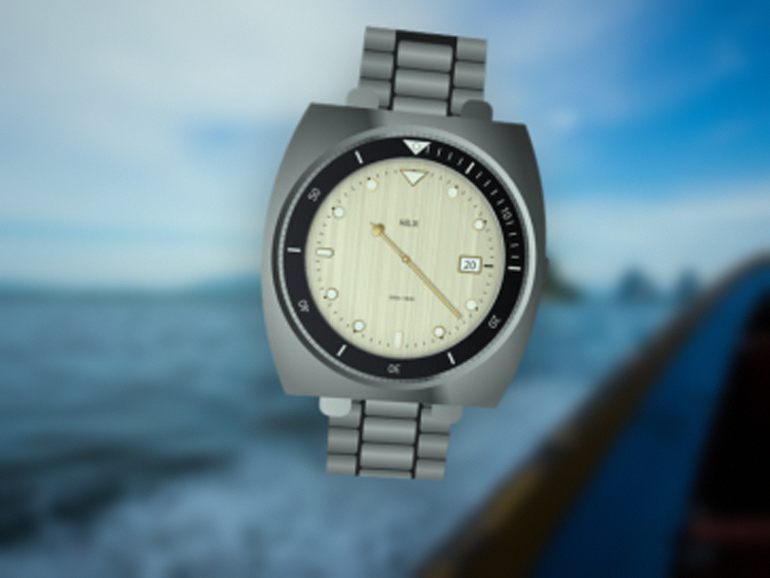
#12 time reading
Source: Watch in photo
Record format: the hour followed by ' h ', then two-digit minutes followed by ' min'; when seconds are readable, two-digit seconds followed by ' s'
10 h 22 min
